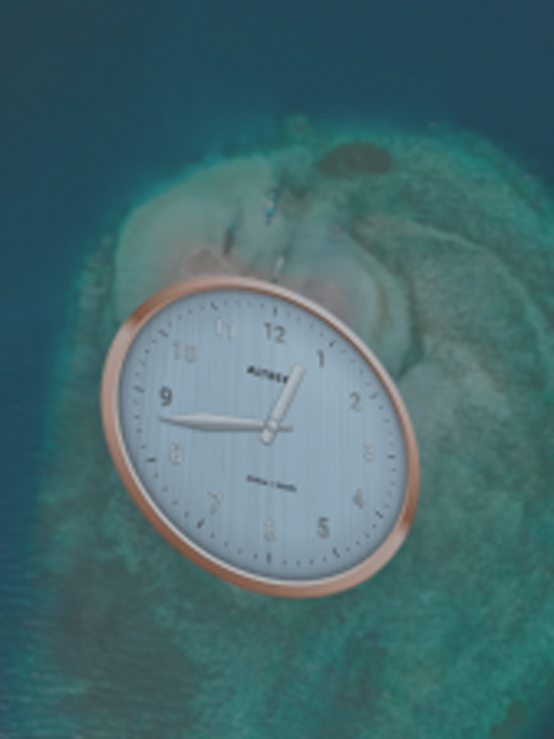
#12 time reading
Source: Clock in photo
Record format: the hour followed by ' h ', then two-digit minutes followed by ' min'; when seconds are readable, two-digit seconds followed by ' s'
12 h 43 min
